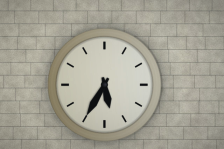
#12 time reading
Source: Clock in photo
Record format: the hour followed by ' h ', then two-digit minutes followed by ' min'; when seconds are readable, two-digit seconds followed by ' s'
5 h 35 min
